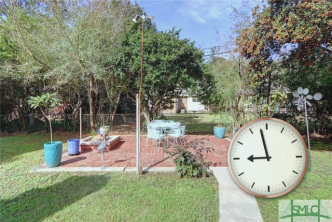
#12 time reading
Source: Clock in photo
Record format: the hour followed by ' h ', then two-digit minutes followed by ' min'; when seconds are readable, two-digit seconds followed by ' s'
8 h 58 min
